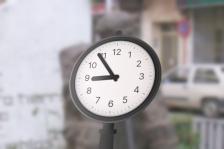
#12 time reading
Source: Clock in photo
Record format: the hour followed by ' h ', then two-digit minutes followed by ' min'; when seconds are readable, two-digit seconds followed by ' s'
8 h 54 min
